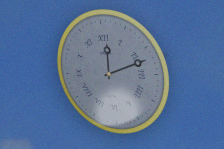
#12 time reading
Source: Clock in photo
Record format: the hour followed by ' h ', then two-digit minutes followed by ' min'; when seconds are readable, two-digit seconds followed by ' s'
12 h 12 min
